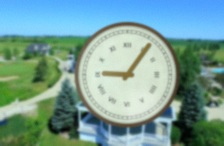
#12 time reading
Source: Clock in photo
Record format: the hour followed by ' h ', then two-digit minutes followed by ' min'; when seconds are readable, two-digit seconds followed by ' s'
9 h 06 min
